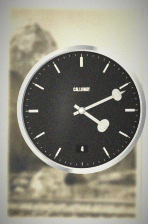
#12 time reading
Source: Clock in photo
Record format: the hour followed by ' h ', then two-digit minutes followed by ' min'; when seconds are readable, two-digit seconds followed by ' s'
4 h 11 min
